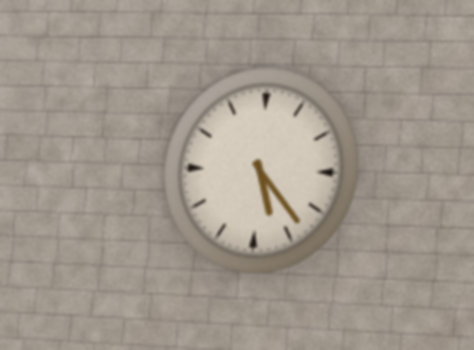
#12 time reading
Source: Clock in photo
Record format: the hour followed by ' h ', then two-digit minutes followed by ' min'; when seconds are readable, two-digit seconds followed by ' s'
5 h 23 min
